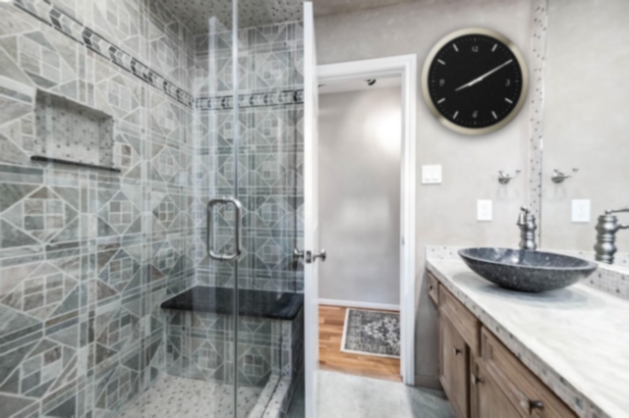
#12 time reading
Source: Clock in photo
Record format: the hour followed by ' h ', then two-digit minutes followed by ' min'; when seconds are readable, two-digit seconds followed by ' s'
8 h 10 min
